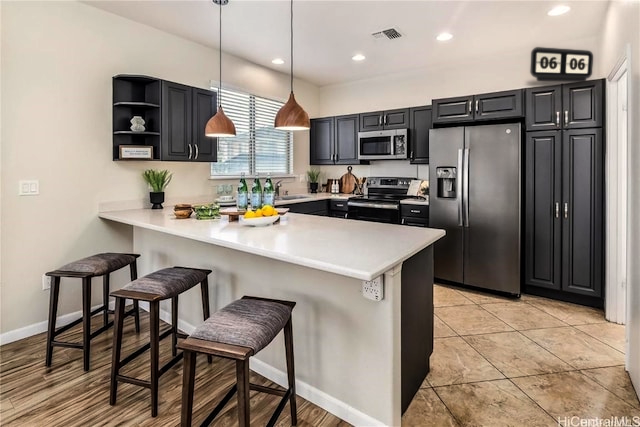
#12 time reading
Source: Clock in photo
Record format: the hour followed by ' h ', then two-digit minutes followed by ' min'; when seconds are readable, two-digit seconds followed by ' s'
6 h 06 min
